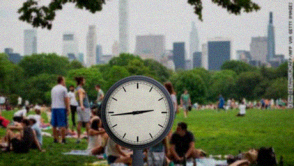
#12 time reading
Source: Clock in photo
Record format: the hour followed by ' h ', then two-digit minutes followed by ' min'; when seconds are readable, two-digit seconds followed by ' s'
2 h 44 min
